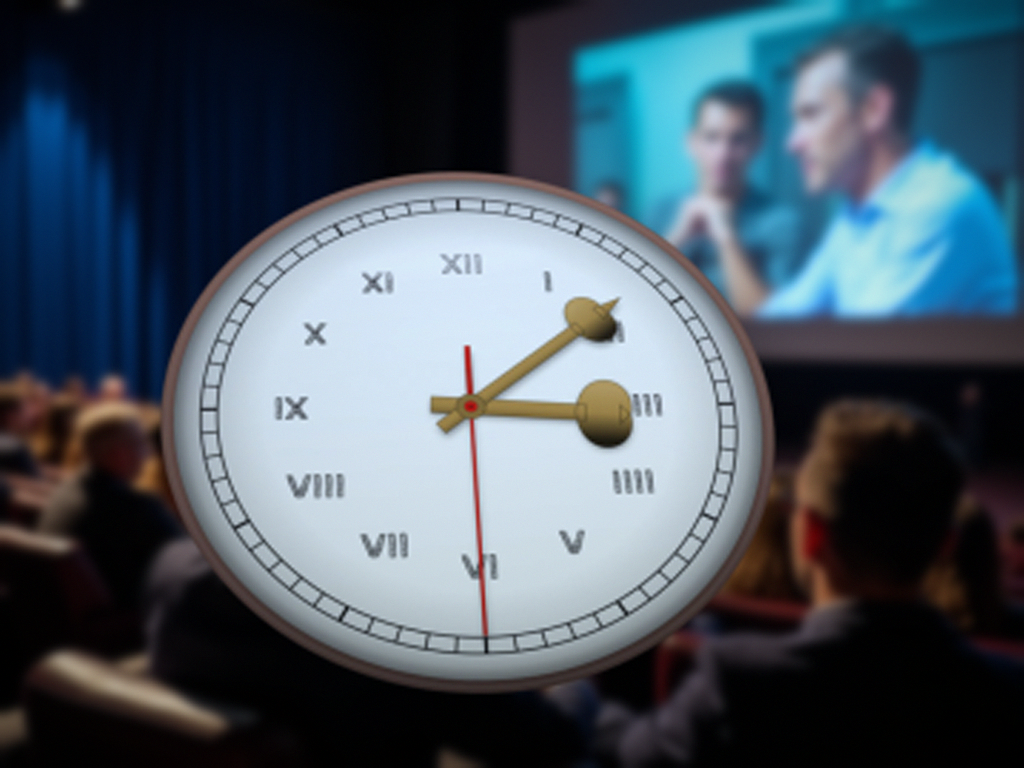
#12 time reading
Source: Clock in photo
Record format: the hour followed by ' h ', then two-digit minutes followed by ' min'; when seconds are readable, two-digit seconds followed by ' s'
3 h 08 min 30 s
